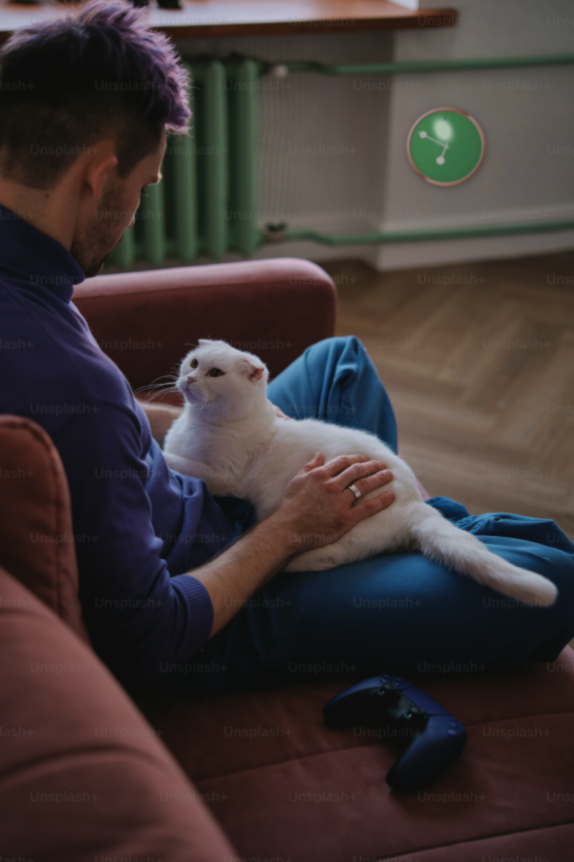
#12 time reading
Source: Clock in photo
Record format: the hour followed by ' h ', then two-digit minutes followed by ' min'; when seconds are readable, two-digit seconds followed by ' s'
6 h 50 min
